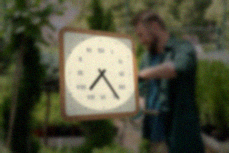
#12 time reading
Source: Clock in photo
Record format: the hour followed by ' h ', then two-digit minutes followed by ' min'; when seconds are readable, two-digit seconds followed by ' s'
7 h 24 min
